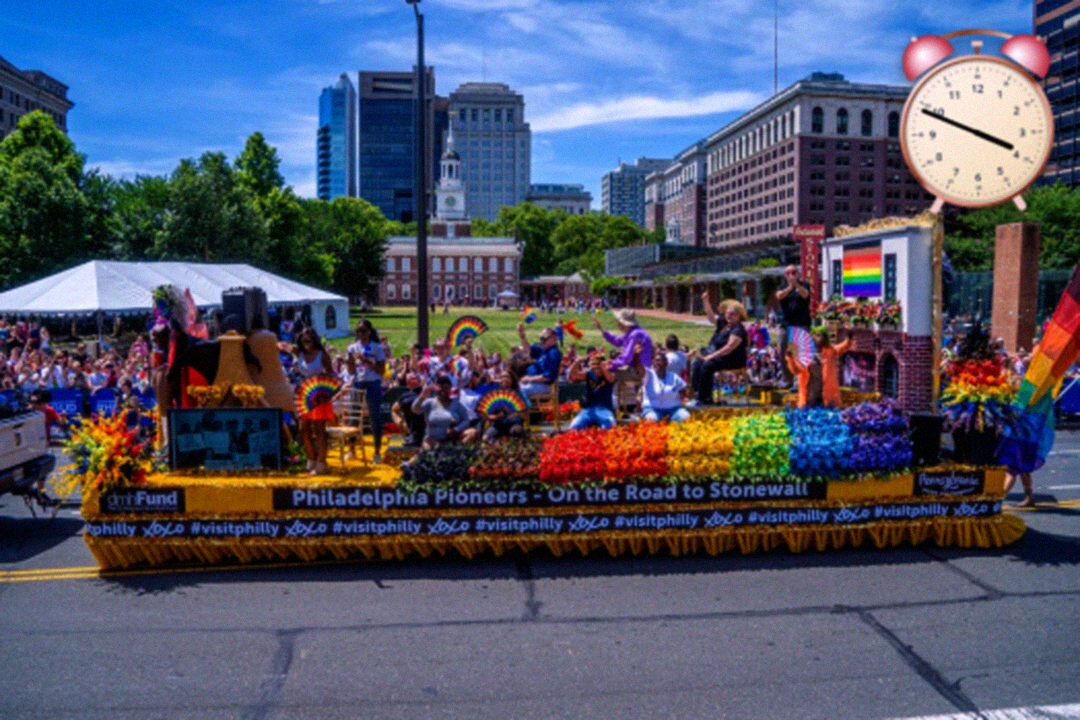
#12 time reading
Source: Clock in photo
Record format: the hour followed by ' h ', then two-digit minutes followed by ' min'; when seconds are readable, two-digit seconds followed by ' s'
3 h 49 min
